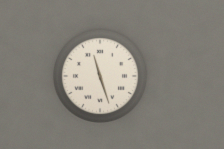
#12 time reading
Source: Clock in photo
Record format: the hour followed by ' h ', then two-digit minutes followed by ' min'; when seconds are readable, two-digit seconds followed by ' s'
11 h 27 min
